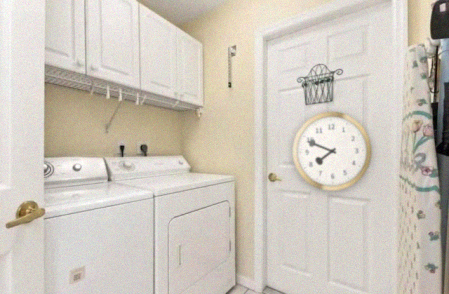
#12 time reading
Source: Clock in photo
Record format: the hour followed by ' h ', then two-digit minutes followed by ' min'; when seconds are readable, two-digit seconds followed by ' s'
7 h 49 min
